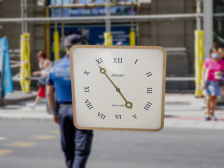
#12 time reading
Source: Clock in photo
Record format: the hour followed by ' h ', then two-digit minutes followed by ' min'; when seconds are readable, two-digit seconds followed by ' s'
4 h 54 min
